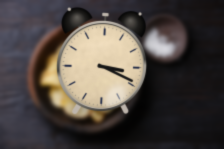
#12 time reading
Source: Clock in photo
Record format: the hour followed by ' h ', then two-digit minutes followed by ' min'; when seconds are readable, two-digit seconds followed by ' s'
3 h 19 min
